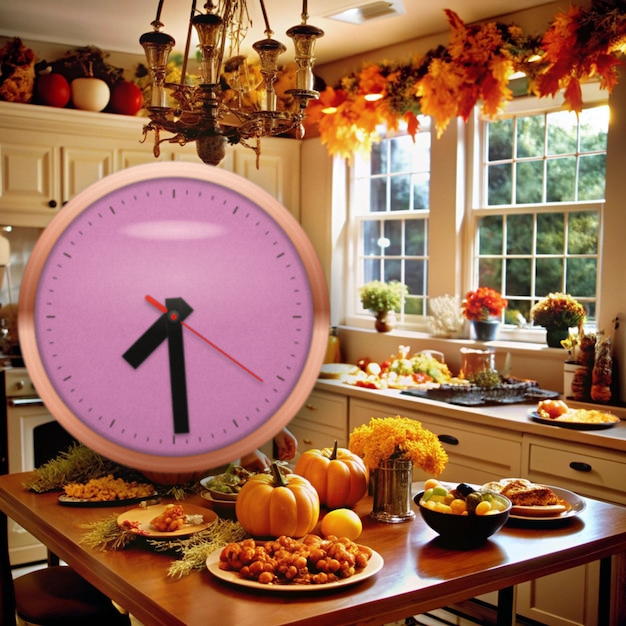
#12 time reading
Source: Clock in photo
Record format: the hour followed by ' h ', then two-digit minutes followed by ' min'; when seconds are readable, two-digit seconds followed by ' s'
7 h 29 min 21 s
